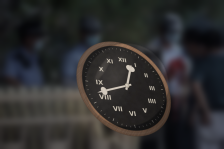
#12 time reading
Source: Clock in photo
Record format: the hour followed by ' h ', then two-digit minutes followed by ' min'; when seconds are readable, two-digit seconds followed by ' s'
12 h 42 min
